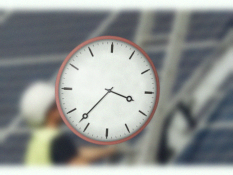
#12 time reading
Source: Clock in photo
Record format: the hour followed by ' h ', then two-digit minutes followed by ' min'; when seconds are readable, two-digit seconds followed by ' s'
3 h 37 min
